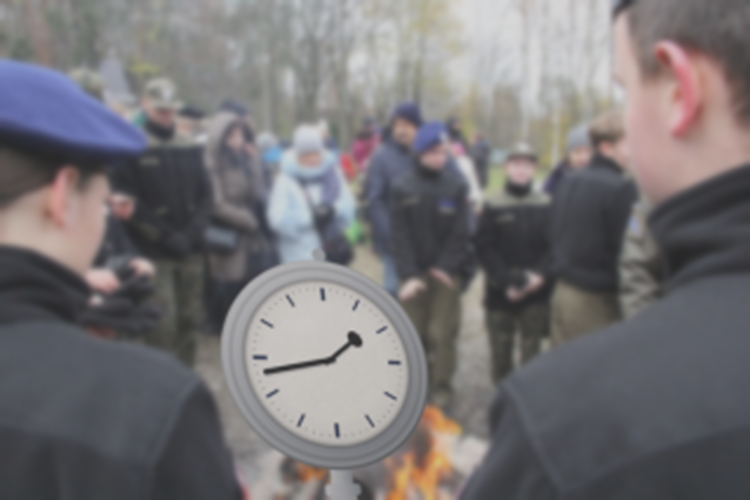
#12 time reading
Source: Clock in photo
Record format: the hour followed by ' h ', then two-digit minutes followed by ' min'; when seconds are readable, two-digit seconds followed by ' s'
1 h 43 min
